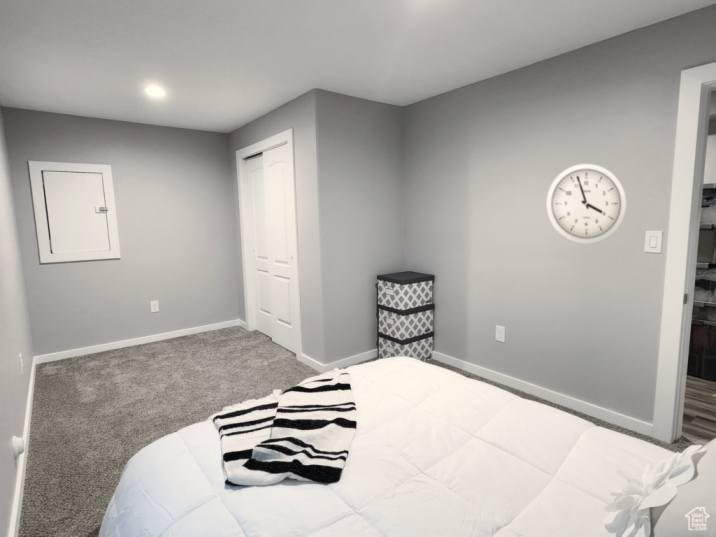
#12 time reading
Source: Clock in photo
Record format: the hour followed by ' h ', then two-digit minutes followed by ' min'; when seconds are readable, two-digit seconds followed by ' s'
3 h 57 min
